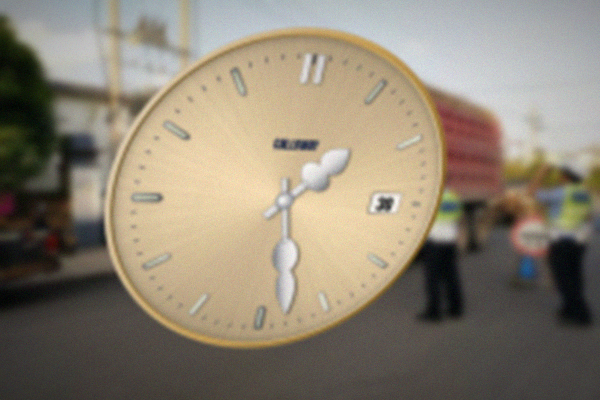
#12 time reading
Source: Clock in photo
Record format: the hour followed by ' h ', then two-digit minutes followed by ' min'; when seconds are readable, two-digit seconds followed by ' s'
1 h 28 min
